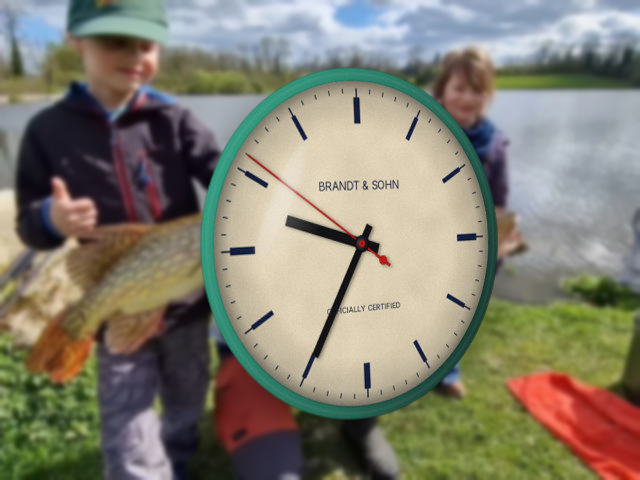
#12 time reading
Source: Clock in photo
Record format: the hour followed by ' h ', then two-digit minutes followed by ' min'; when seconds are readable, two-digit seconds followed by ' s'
9 h 34 min 51 s
